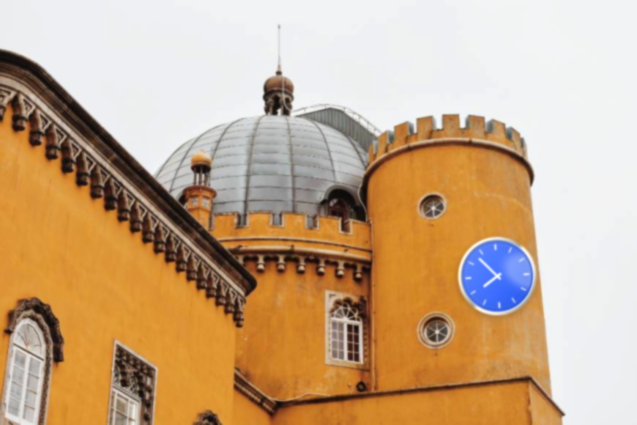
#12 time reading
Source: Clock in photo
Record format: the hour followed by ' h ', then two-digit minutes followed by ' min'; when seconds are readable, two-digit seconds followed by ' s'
7 h 53 min
